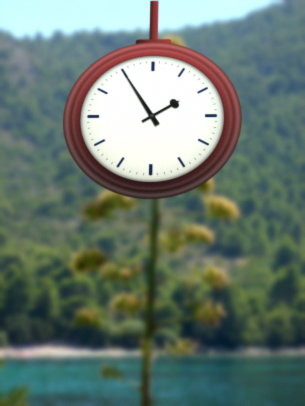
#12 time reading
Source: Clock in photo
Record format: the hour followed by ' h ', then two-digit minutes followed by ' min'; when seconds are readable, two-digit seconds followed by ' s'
1 h 55 min
